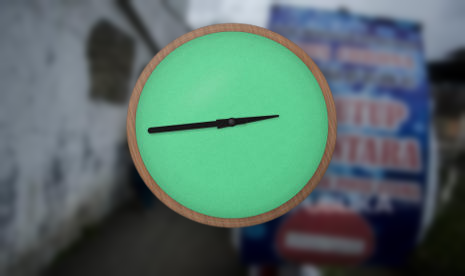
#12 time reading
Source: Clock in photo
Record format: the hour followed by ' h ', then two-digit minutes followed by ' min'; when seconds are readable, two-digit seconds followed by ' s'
2 h 44 min
